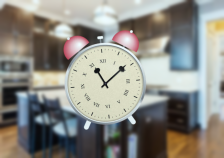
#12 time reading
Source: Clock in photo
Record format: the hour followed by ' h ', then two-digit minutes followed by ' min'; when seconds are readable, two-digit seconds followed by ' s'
11 h 09 min
